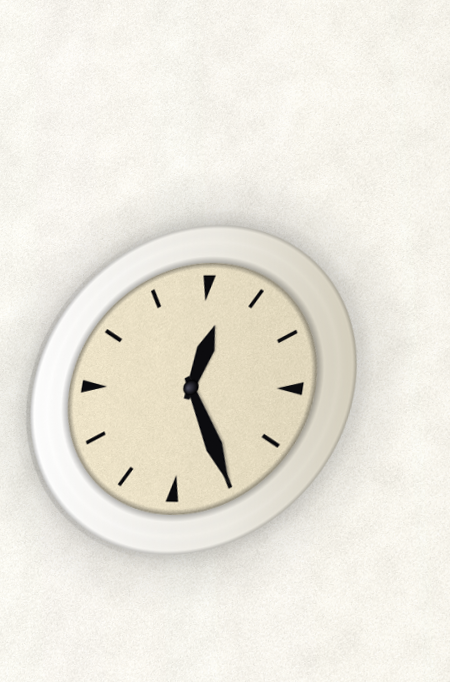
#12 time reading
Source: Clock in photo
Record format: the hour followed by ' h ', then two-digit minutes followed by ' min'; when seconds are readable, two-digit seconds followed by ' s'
12 h 25 min
